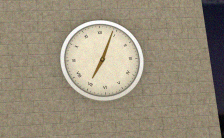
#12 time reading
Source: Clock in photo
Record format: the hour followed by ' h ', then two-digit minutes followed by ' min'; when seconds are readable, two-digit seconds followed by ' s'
7 h 04 min
